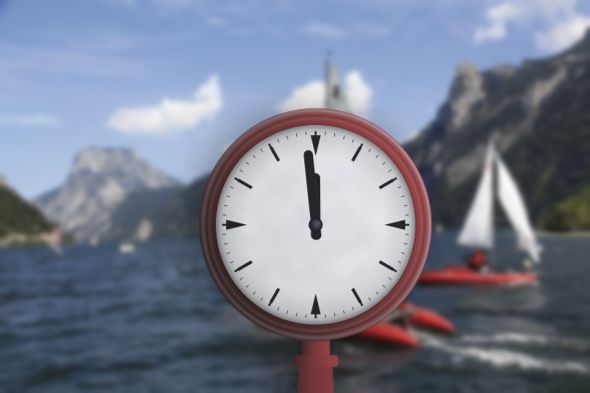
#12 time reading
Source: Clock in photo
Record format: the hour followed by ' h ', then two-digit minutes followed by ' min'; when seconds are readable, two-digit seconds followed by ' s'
11 h 59 min
